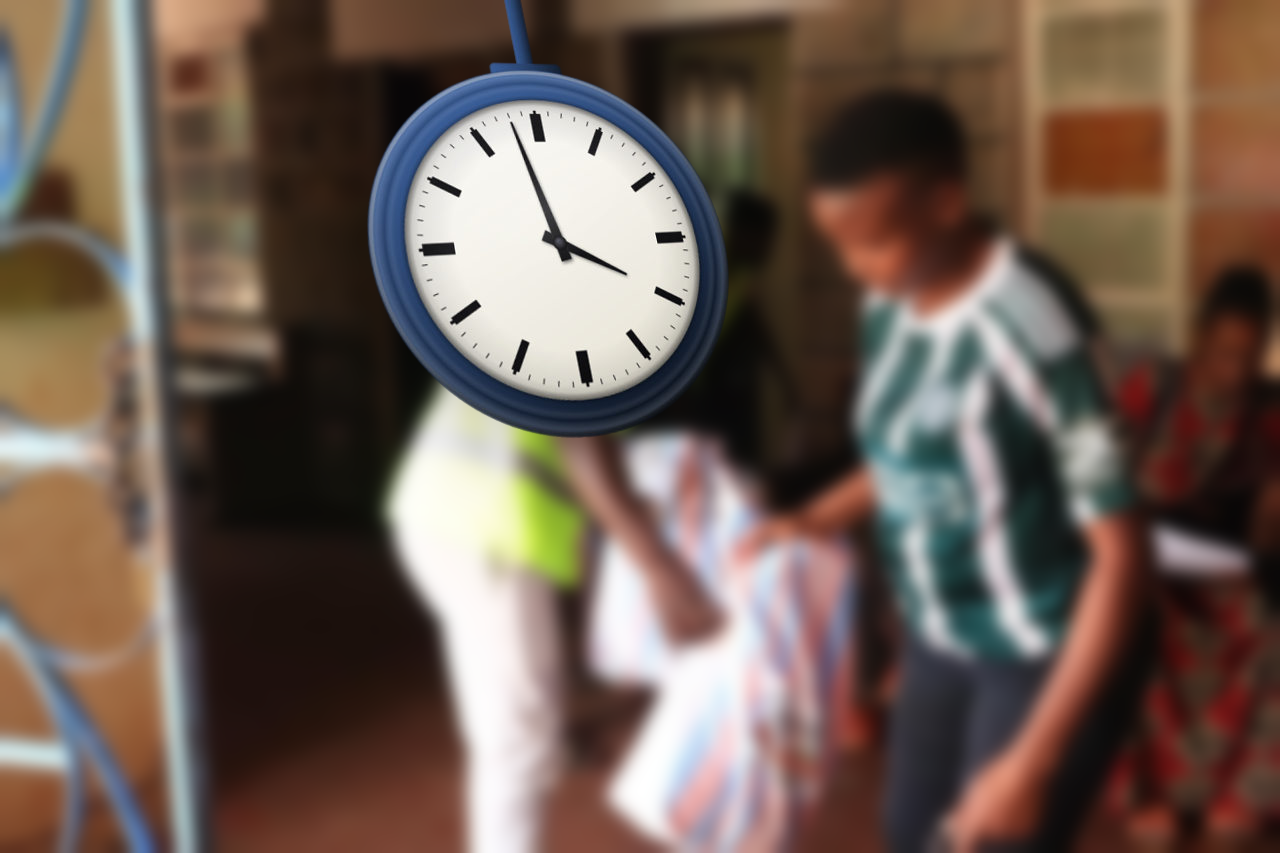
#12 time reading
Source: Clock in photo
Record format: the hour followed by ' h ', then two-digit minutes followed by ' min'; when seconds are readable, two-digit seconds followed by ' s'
3 h 58 min
